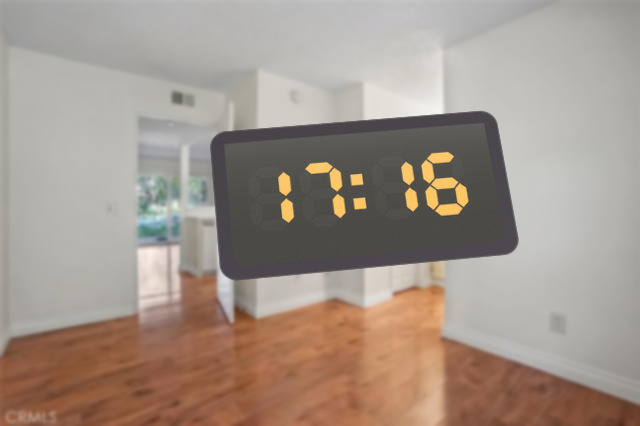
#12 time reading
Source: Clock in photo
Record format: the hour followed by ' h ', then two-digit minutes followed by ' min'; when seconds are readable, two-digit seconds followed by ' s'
17 h 16 min
